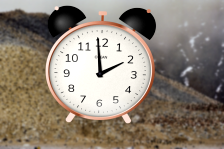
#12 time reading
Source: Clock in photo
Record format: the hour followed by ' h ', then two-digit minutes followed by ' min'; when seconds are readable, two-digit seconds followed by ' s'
1 h 59 min
